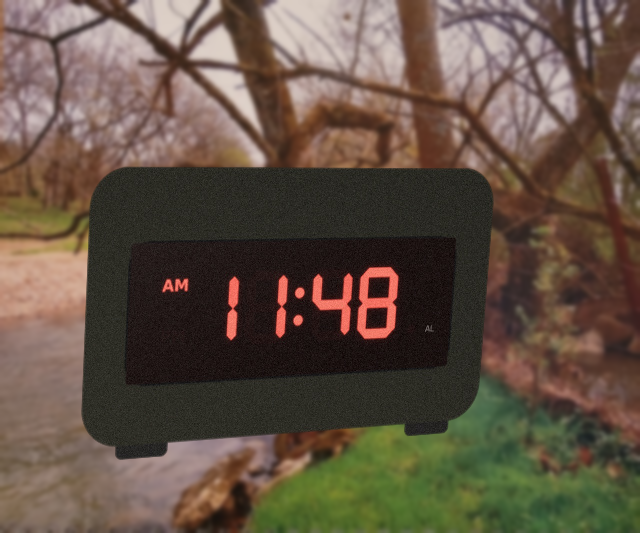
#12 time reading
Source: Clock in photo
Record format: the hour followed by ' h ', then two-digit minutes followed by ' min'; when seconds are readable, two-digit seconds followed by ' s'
11 h 48 min
